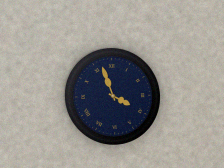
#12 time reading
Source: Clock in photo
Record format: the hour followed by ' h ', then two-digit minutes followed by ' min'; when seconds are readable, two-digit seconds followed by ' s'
3 h 57 min
